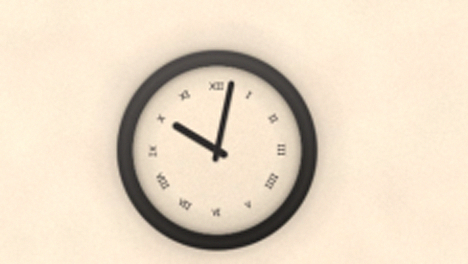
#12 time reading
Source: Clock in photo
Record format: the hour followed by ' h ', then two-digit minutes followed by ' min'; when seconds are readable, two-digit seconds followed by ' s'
10 h 02 min
